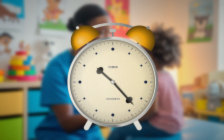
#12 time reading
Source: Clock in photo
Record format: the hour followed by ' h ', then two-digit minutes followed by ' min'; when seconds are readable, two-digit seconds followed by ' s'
10 h 23 min
